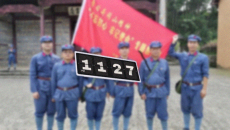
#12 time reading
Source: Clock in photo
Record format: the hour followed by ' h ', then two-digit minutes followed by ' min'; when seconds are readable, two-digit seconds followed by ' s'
11 h 27 min
